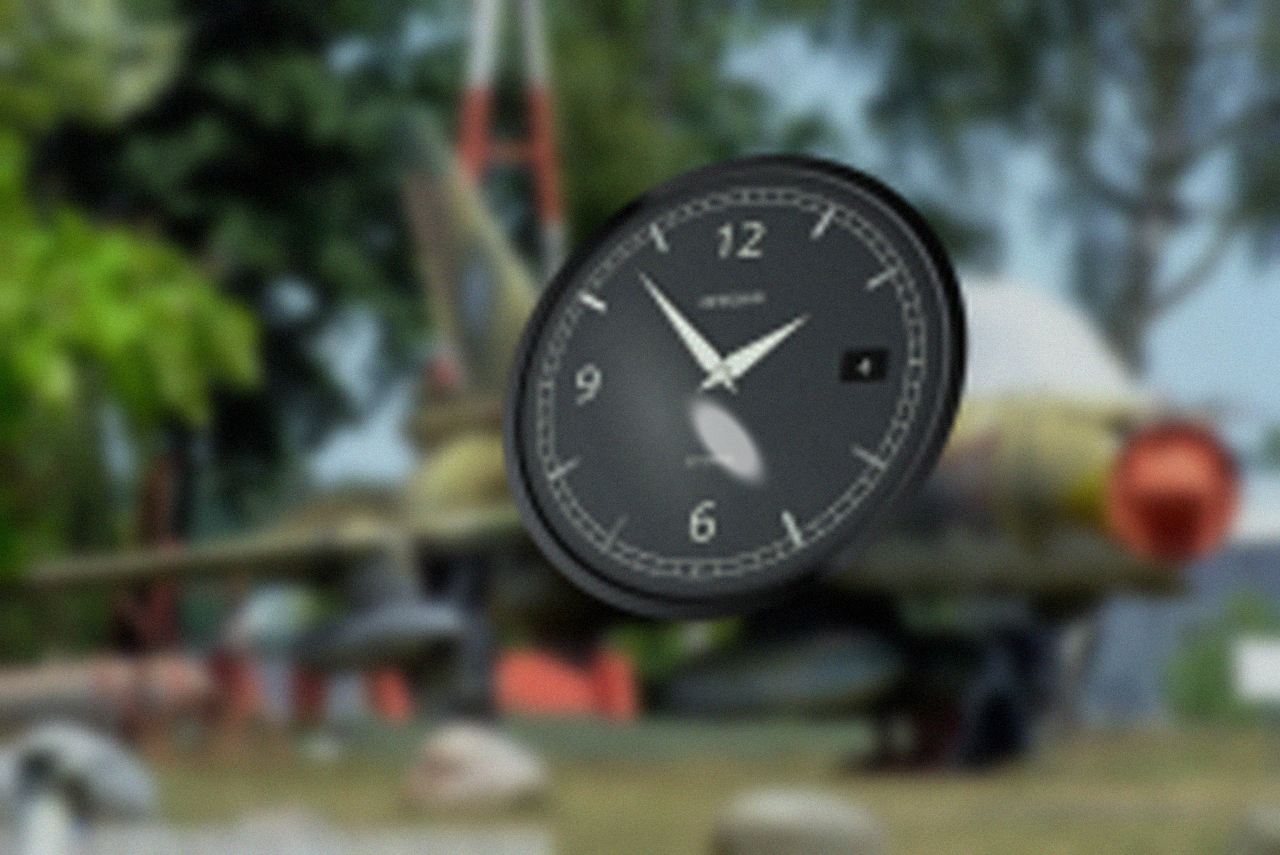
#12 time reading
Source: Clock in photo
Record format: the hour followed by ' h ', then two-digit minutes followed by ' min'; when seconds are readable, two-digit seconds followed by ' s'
1 h 53 min
